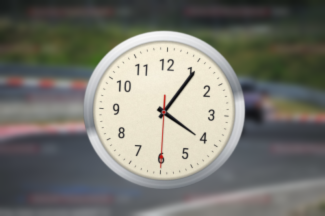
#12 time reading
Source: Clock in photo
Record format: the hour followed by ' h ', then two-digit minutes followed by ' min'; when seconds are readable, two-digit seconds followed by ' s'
4 h 05 min 30 s
